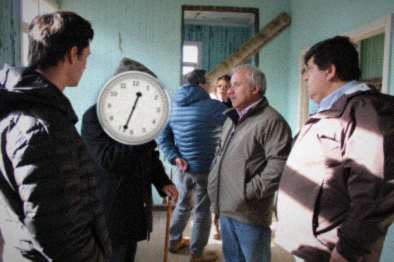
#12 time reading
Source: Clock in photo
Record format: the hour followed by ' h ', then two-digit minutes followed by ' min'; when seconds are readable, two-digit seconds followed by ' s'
12 h 33 min
